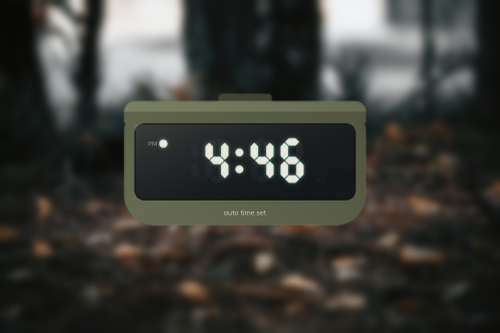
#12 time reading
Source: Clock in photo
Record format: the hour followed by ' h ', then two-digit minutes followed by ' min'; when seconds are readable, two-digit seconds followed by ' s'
4 h 46 min
